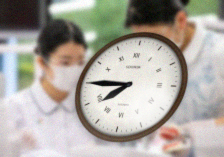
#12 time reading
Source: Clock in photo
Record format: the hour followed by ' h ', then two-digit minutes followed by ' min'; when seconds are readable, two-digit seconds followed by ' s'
7 h 45 min
